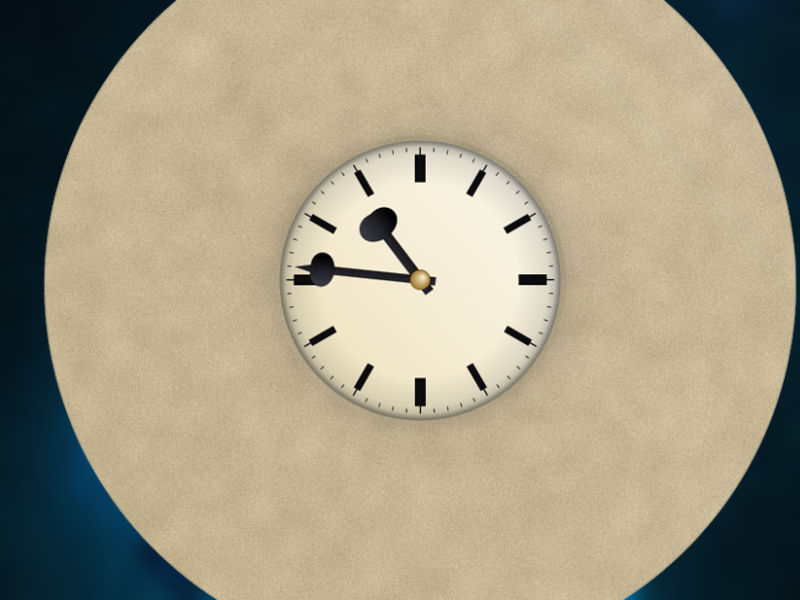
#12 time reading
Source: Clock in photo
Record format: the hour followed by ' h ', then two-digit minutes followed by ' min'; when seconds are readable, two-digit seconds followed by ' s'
10 h 46 min
